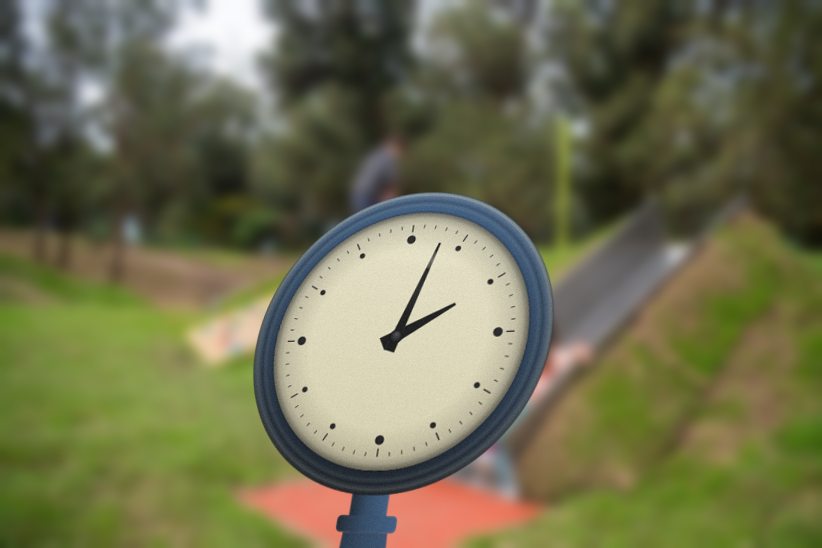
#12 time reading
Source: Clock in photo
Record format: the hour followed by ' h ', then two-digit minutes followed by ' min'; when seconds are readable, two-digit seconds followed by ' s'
2 h 03 min
